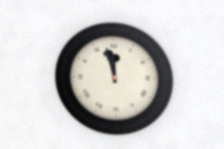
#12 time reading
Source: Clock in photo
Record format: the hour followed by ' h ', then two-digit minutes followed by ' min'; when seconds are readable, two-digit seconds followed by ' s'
11 h 58 min
